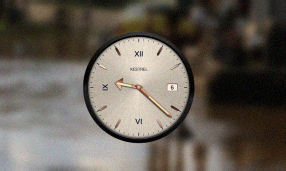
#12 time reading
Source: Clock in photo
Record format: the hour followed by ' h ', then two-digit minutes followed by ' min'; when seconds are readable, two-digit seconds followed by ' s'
9 h 22 min
